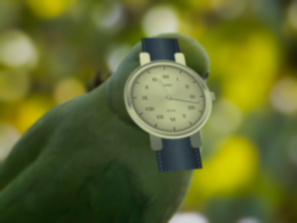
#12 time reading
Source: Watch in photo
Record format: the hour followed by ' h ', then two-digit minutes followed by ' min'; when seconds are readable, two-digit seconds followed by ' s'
11 h 17 min
